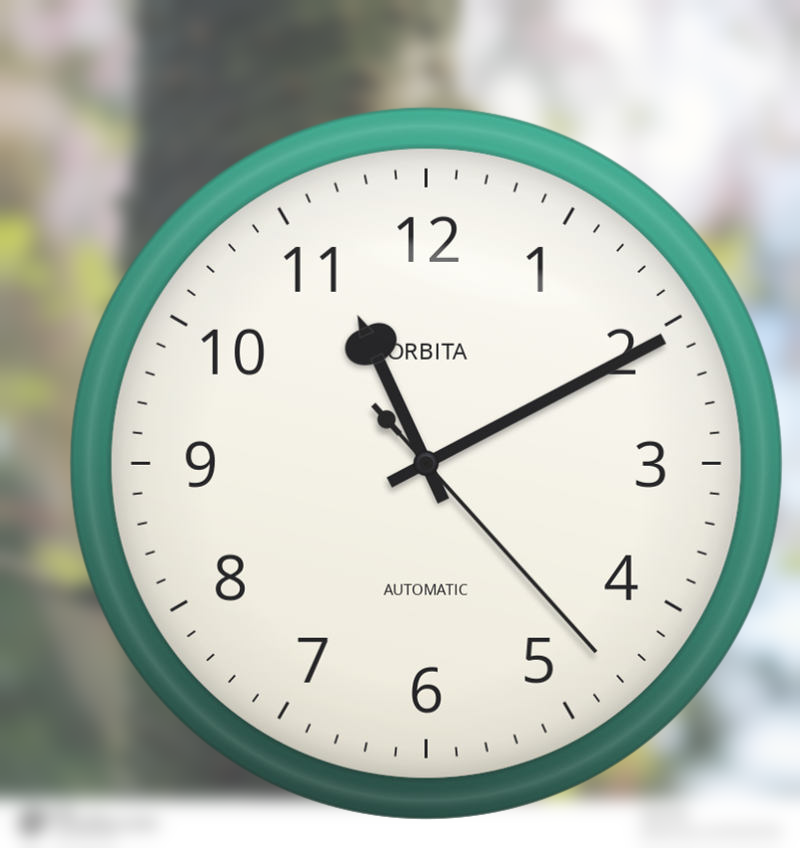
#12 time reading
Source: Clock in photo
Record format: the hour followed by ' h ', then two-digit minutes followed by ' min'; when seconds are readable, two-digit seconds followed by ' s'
11 h 10 min 23 s
